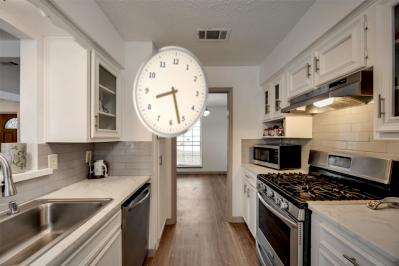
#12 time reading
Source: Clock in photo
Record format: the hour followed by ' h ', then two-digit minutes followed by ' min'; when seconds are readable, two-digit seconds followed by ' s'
8 h 27 min
